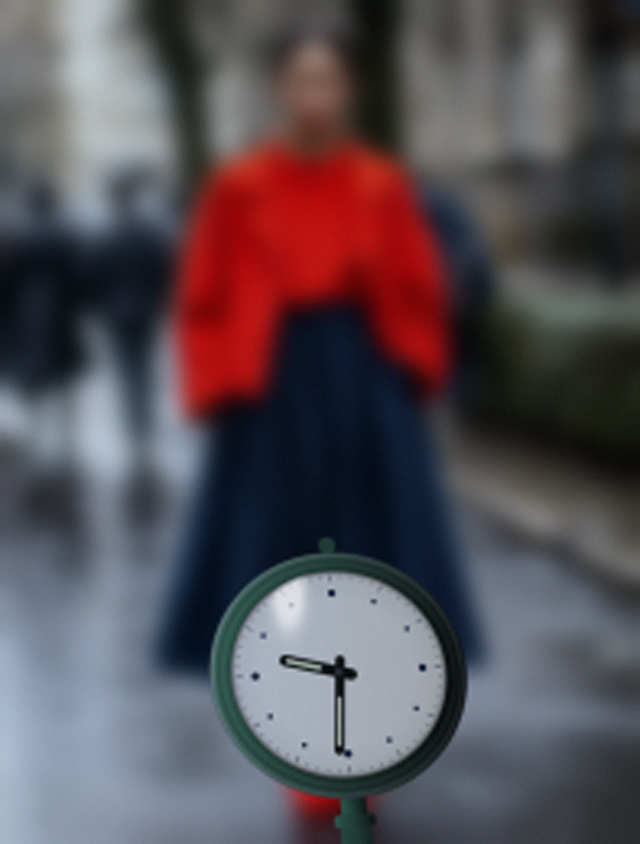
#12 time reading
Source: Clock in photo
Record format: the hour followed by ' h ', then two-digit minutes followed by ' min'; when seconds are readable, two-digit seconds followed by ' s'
9 h 31 min
